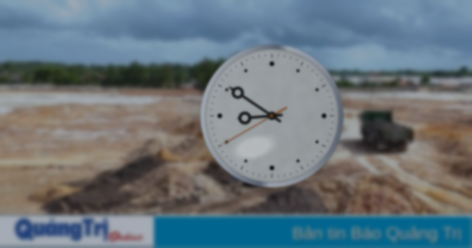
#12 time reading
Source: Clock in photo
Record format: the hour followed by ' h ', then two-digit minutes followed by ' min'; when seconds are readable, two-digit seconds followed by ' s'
8 h 50 min 40 s
